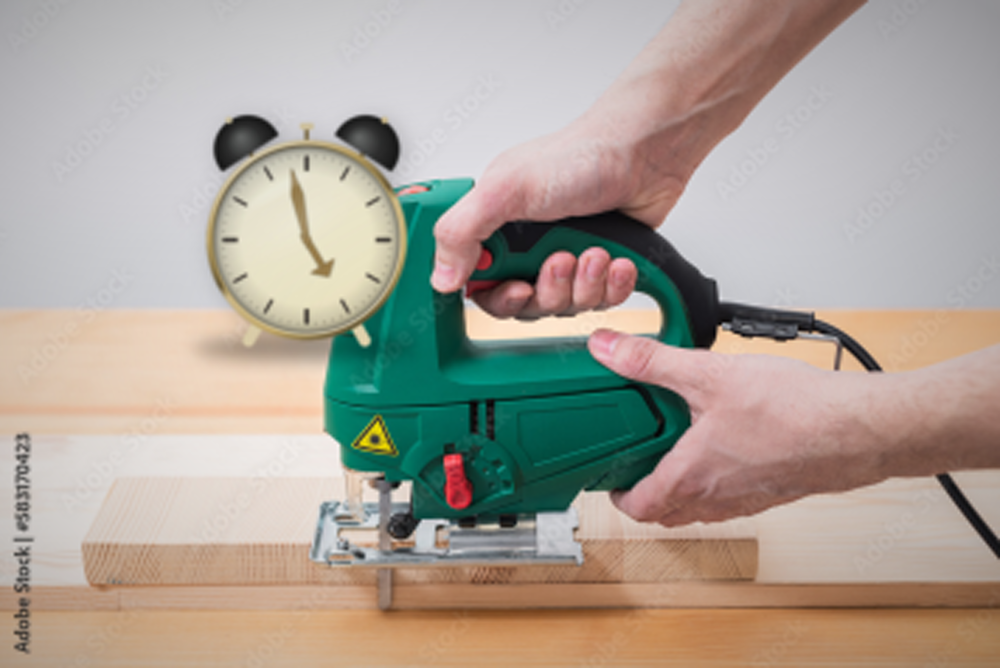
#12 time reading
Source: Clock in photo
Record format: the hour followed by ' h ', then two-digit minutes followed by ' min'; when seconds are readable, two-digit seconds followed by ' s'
4 h 58 min
